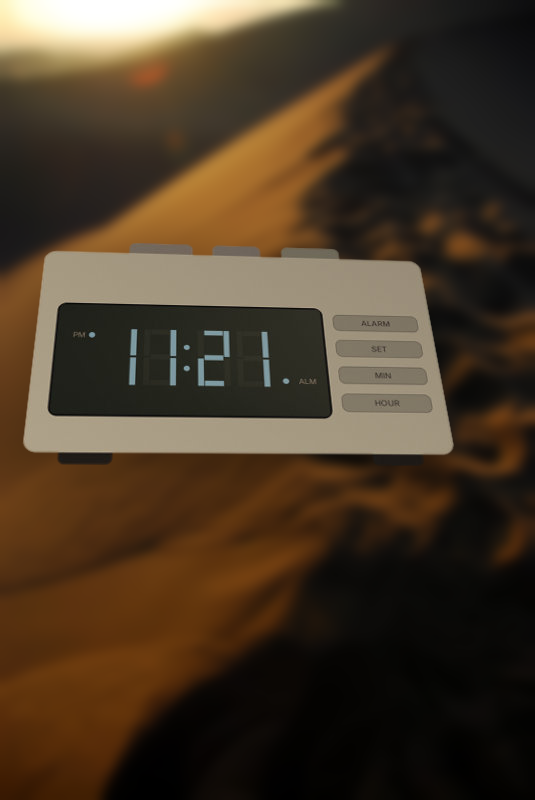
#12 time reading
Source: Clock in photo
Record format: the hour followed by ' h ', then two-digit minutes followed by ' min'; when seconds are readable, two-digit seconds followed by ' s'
11 h 21 min
